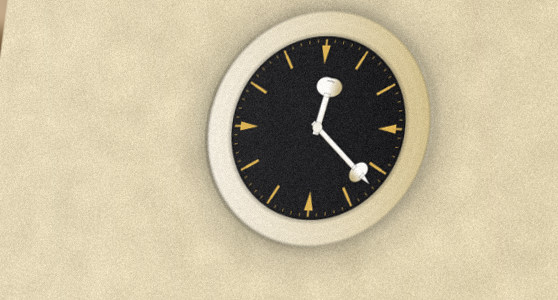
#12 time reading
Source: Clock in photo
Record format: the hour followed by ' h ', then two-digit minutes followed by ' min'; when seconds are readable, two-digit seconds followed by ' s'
12 h 22 min
